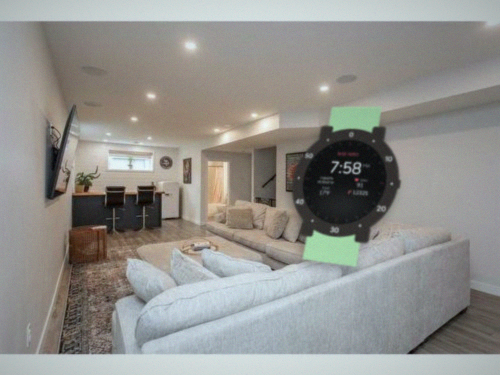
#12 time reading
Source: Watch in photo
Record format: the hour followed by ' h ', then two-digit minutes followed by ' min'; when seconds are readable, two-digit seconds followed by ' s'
7 h 58 min
